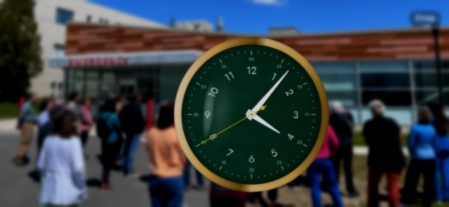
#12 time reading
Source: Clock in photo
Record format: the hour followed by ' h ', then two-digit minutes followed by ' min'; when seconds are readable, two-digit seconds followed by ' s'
4 h 06 min 40 s
